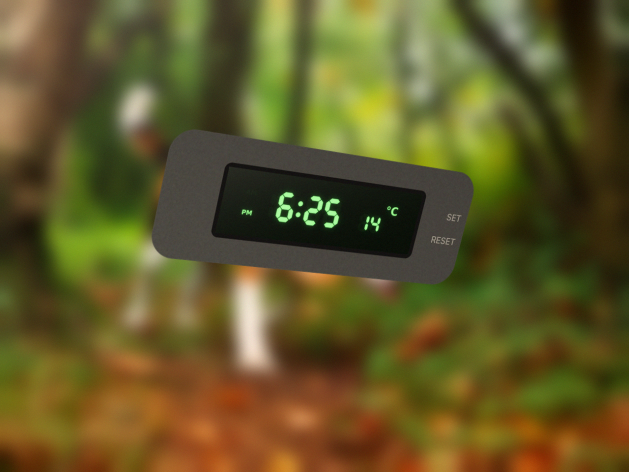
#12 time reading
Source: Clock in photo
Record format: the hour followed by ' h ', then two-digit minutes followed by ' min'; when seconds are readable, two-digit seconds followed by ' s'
6 h 25 min
